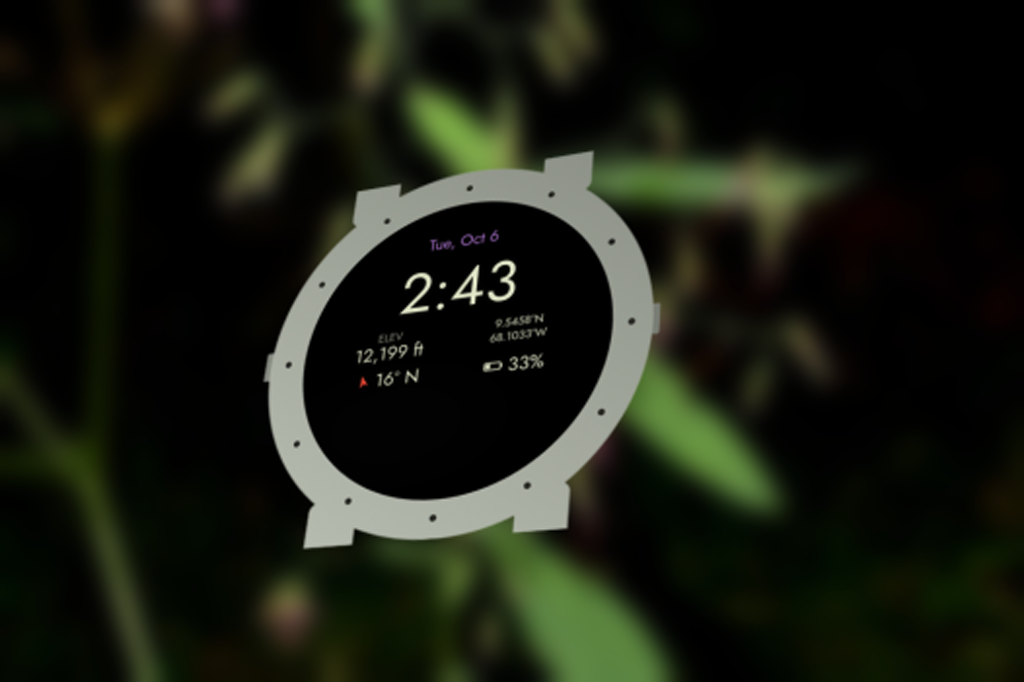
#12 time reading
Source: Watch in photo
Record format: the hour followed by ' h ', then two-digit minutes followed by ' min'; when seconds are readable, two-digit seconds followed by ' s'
2 h 43 min
